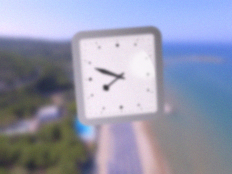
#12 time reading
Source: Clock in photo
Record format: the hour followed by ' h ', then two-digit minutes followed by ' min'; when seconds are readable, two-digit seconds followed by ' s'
7 h 49 min
